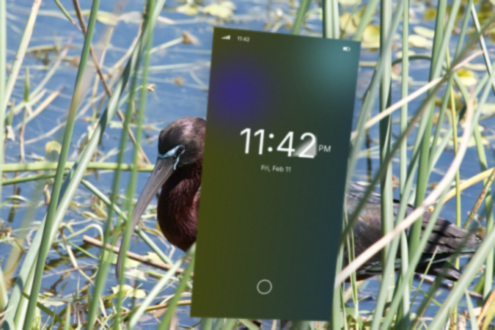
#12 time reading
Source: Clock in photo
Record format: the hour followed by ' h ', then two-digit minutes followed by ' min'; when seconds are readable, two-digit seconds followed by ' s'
11 h 42 min
